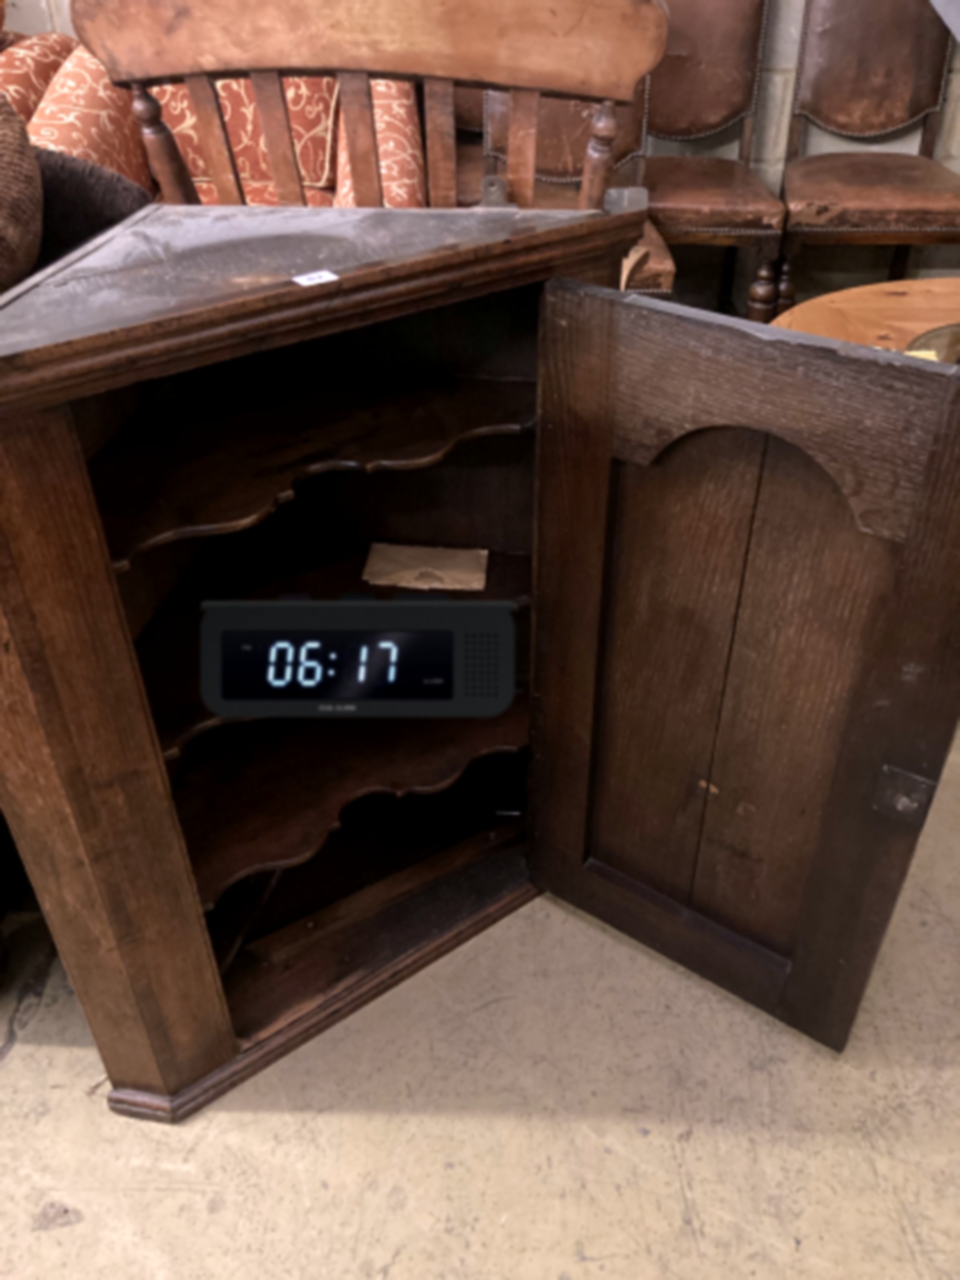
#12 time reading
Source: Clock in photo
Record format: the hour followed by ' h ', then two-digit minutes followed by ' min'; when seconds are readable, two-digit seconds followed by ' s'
6 h 17 min
